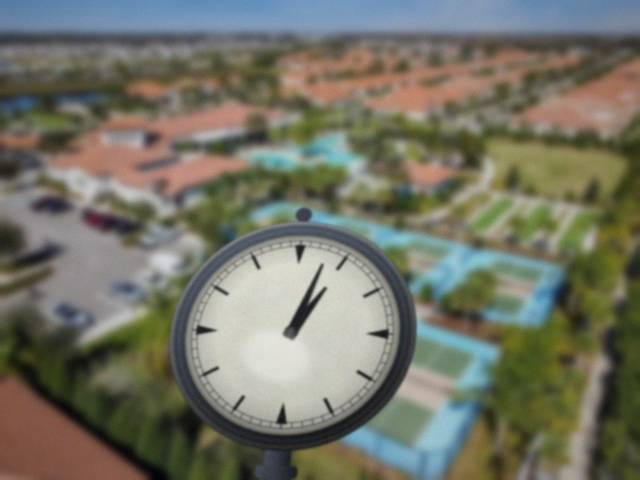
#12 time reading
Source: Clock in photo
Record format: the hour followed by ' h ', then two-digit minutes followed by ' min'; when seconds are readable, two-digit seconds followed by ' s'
1 h 03 min
